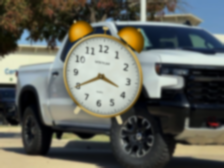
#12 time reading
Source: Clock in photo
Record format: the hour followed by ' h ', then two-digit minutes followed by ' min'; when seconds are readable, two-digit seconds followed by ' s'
3 h 40 min
